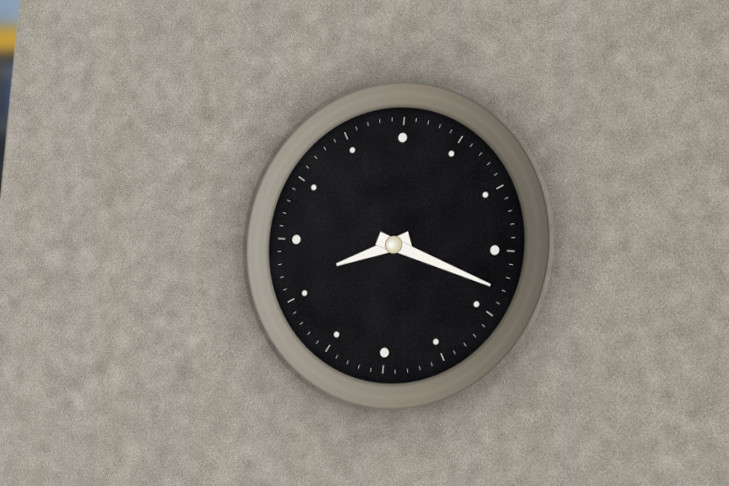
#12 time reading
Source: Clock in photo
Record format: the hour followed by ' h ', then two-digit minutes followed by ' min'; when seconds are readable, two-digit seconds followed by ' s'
8 h 18 min
